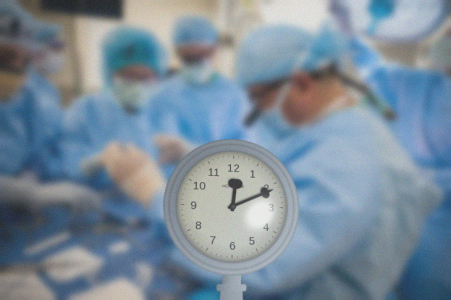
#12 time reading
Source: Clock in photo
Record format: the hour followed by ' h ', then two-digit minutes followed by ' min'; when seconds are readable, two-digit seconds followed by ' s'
12 h 11 min
